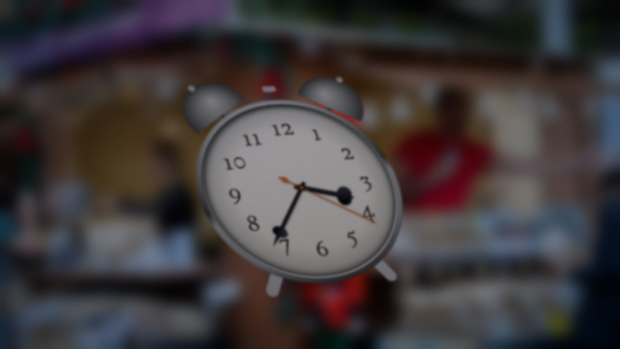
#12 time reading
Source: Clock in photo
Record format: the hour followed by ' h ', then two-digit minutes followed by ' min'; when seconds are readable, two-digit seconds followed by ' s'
3 h 36 min 21 s
